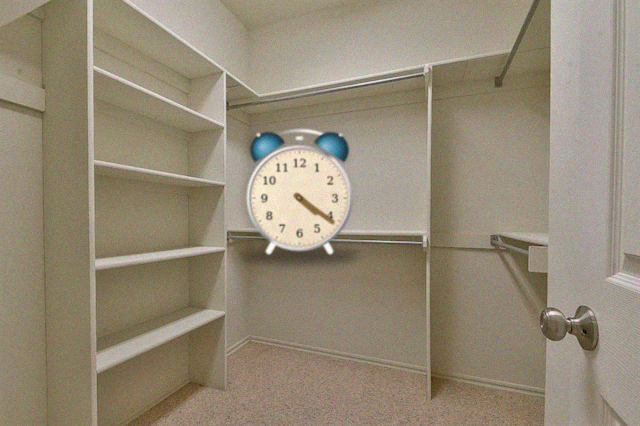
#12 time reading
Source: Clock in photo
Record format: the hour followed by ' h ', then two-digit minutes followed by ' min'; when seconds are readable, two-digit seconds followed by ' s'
4 h 21 min
